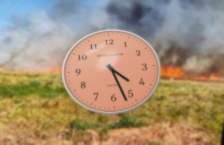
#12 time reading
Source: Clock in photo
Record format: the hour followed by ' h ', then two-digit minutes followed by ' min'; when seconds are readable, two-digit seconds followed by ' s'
4 h 27 min
